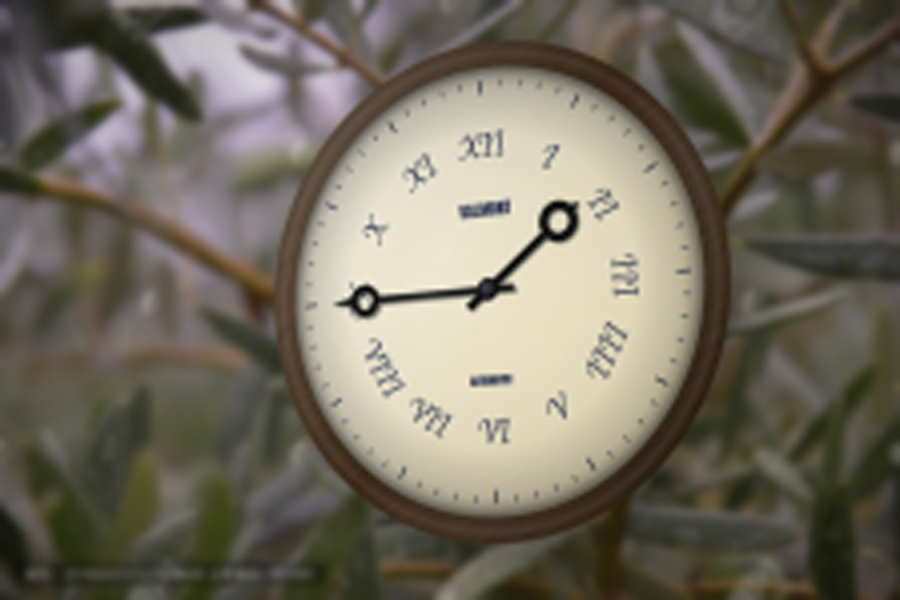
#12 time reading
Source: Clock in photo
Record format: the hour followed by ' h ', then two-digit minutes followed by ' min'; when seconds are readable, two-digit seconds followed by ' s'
1 h 45 min
